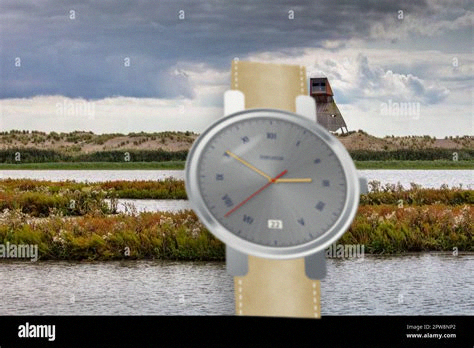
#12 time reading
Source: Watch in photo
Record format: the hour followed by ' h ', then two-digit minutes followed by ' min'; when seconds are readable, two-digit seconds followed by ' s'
2 h 50 min 38 s
